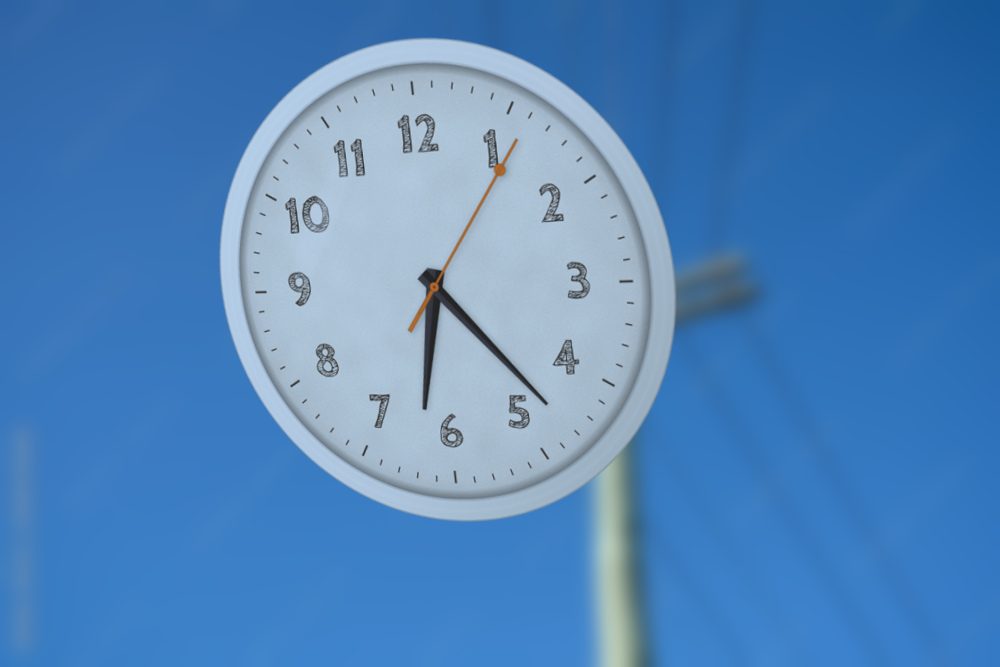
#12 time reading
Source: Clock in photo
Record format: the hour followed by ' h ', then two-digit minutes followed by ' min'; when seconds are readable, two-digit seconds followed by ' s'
6 h 23 min 06 s
